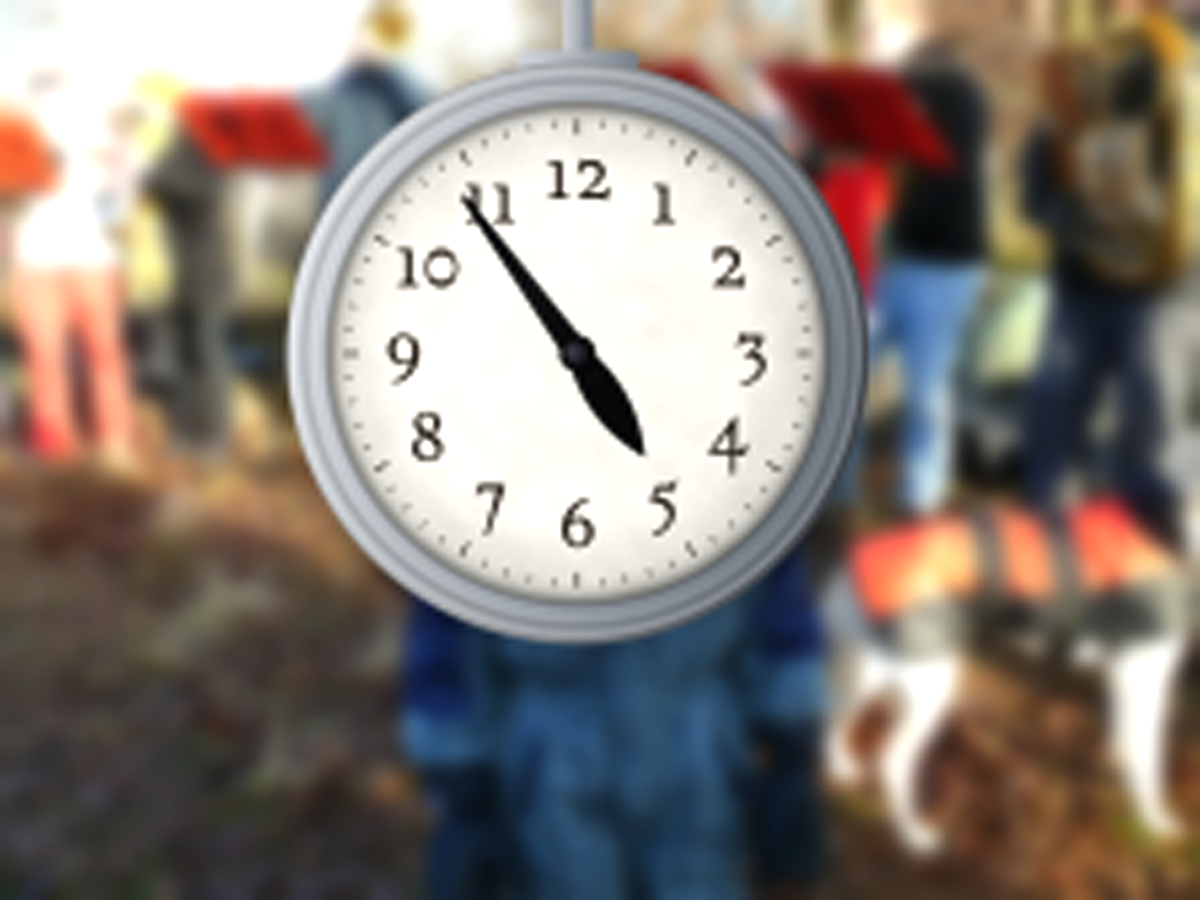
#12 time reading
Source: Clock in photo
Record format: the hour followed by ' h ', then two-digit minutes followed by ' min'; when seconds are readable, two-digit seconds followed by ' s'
4 h 54 min
